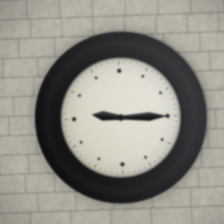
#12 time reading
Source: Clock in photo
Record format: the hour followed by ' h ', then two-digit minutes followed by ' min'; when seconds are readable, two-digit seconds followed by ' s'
9 h 15 min
